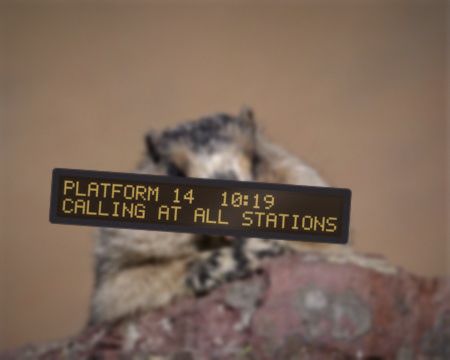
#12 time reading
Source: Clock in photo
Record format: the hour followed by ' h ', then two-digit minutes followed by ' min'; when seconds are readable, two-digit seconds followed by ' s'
10 h 19 min
